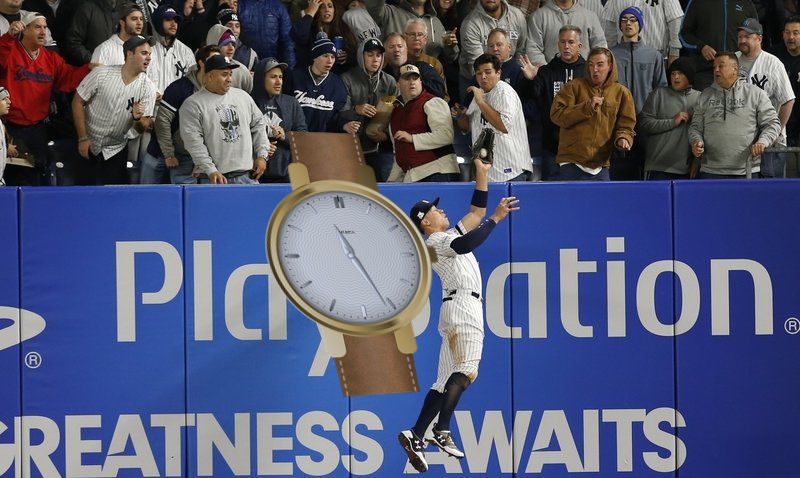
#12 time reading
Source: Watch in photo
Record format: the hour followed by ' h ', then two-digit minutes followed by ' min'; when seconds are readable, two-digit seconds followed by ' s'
11 h 26 min
